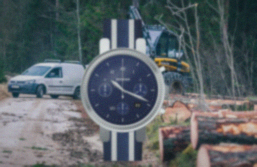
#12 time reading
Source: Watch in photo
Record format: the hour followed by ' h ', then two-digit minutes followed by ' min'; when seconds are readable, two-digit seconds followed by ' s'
10 h 19 min
